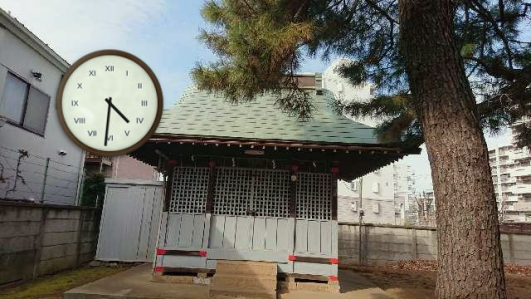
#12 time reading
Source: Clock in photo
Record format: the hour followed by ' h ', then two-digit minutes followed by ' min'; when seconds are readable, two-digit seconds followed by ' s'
4 h 31 min
